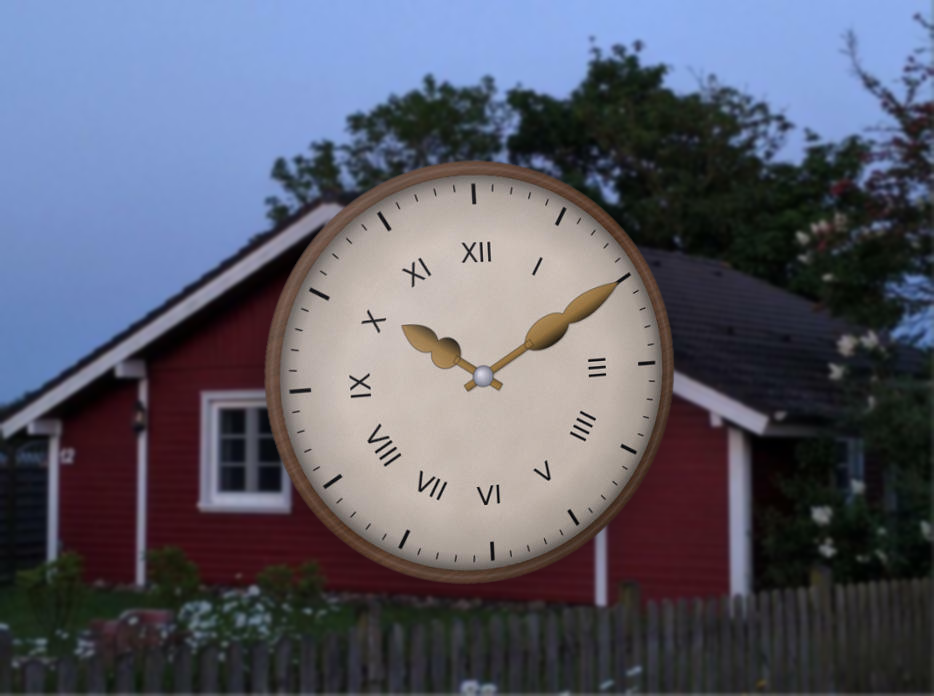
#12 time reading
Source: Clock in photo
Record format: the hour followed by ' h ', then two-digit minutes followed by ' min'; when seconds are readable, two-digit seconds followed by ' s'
10 h 10 min
